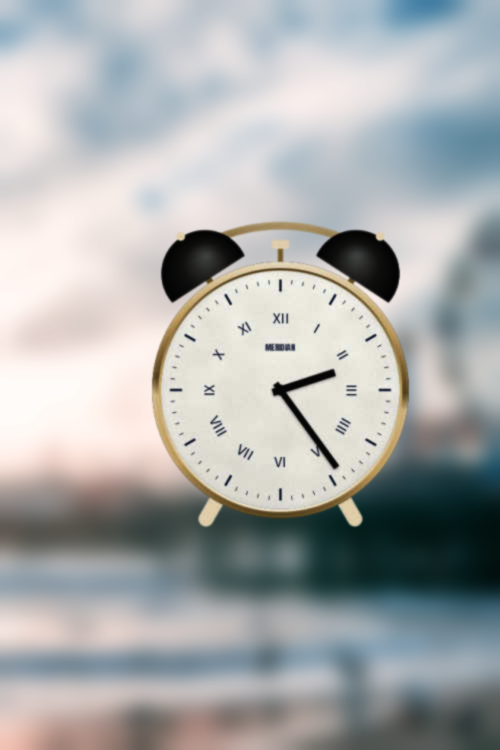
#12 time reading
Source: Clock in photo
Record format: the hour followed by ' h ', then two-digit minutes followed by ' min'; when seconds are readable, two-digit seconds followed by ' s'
2 h 24 min
